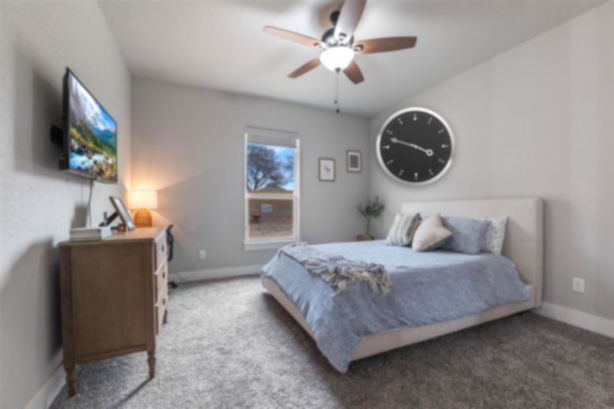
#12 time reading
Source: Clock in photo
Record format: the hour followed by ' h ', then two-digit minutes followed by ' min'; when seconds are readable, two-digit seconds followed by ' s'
3 h 48 min
